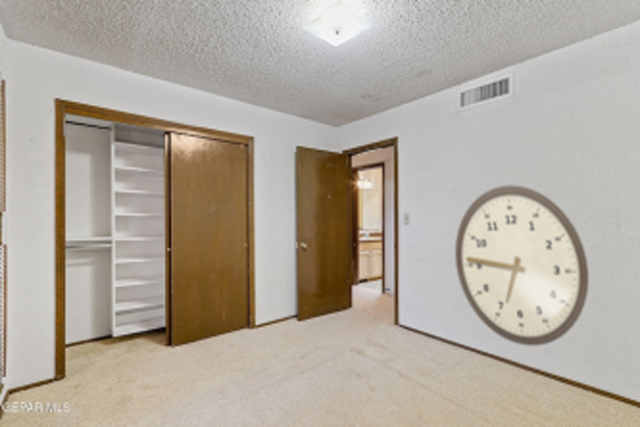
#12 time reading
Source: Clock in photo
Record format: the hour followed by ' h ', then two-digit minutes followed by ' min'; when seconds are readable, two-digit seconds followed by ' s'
6 h 46 min
